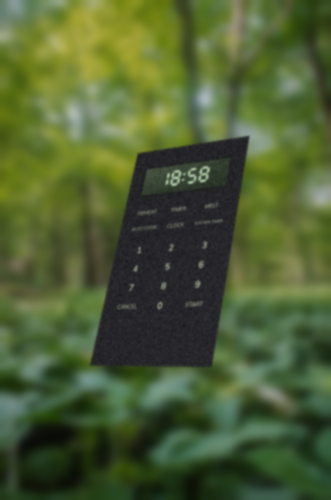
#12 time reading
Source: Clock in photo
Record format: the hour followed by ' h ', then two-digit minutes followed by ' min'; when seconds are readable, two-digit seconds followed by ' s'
18 h 58 min
